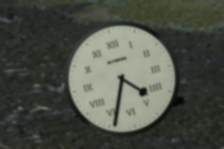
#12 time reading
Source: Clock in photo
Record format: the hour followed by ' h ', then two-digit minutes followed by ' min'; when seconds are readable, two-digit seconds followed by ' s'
4 h 34 min
